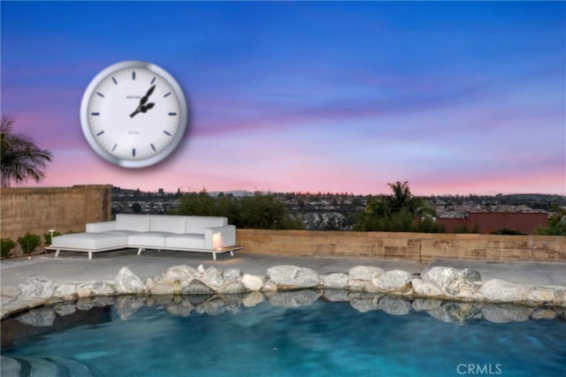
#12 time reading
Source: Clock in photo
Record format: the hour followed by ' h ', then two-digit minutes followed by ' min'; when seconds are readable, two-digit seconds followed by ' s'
2 h 06 min
